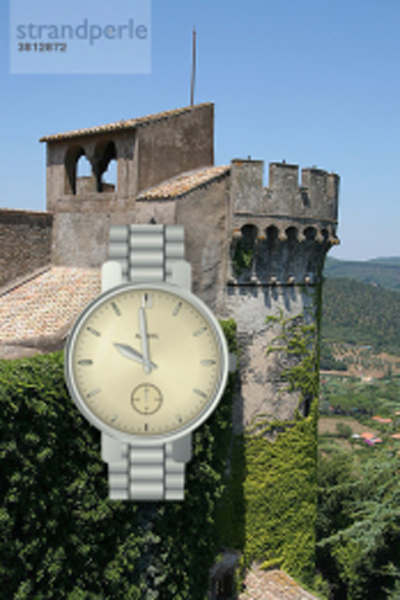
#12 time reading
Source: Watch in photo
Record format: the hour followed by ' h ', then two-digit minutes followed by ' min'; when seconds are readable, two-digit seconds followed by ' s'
9 h 59 min
